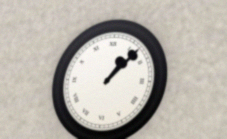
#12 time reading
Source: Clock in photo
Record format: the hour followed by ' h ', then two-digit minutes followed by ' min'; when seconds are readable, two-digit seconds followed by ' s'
1 h 07 min
